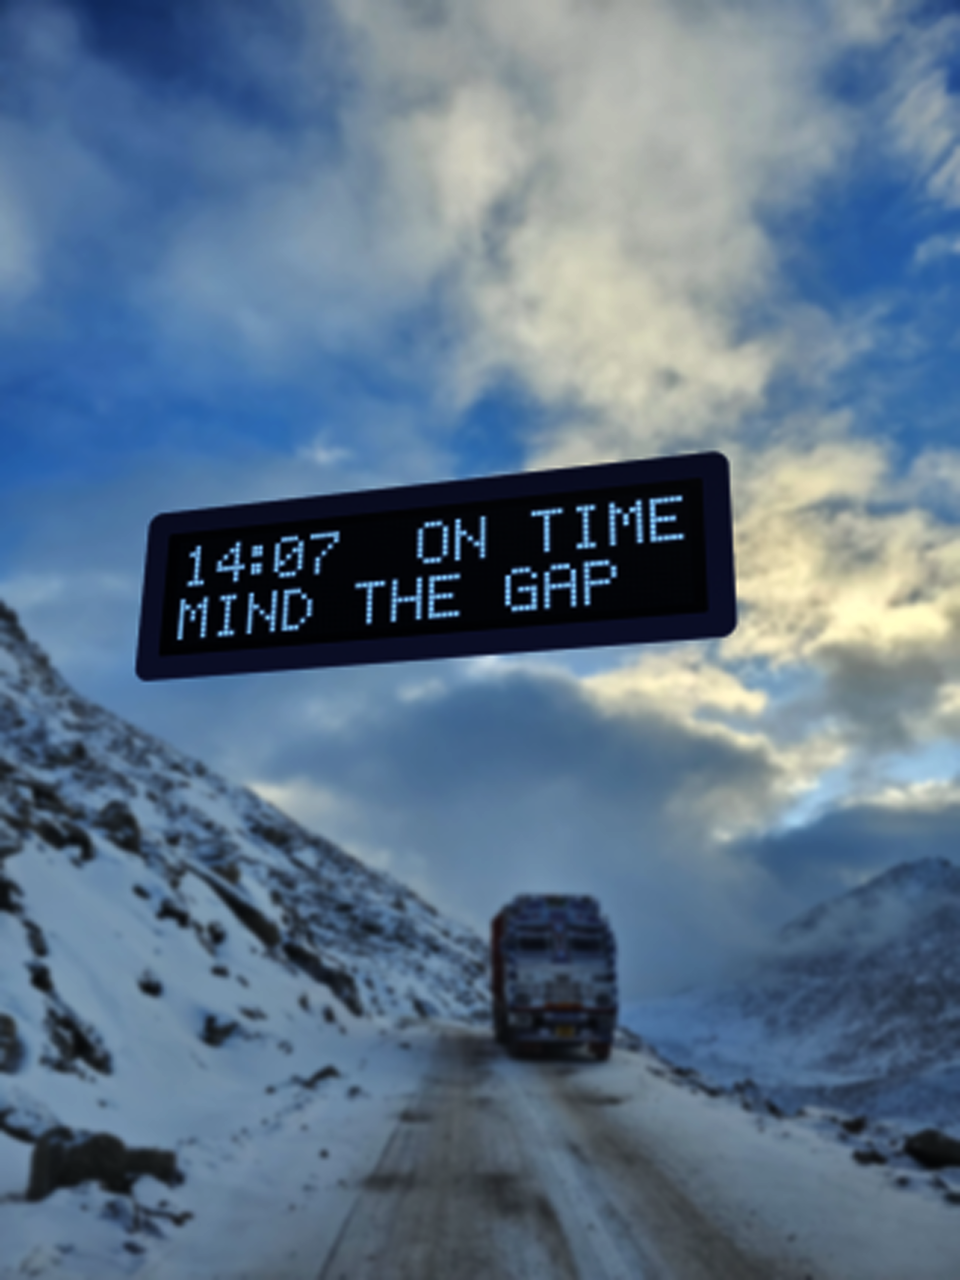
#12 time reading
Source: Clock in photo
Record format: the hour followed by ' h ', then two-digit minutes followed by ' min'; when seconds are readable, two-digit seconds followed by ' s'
14 h 07 min
